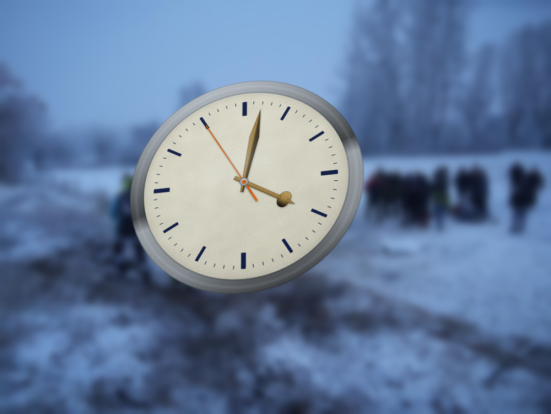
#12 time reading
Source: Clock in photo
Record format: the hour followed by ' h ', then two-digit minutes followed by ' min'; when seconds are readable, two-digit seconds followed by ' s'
4 h 01 min 55 s
